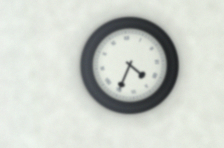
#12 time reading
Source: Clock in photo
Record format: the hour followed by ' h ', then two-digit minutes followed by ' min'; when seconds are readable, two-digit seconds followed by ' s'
4 h 35 min
